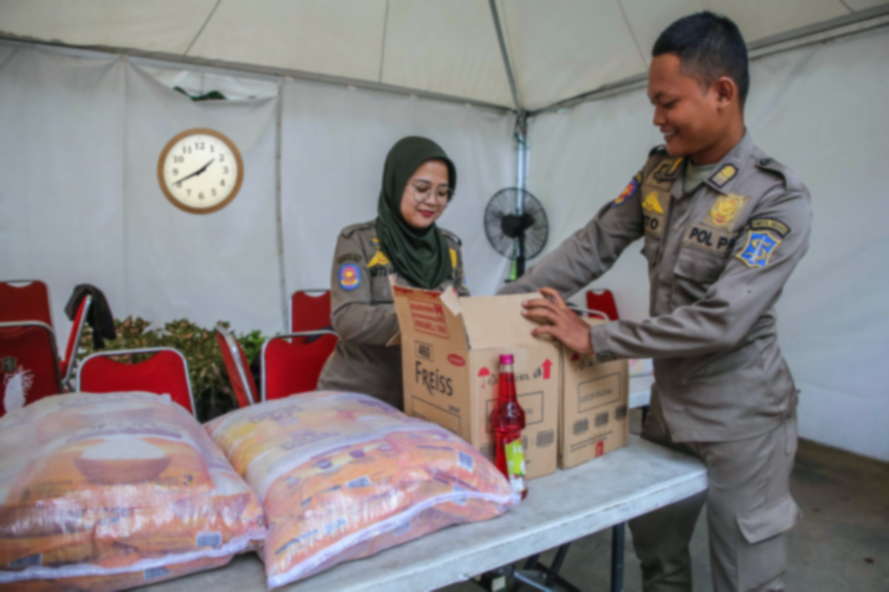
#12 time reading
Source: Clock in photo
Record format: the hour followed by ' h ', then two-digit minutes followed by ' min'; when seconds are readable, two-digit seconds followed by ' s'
1 h 41 min
